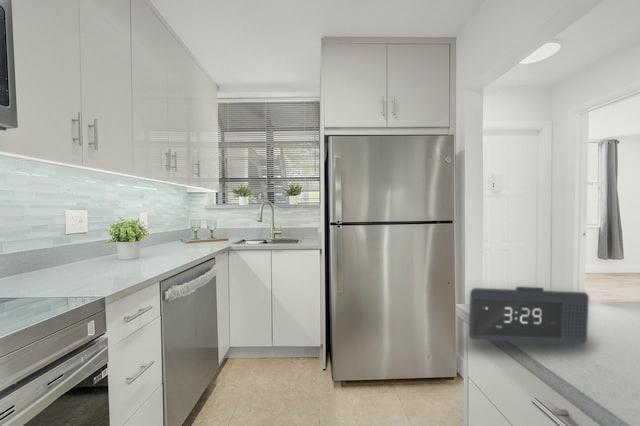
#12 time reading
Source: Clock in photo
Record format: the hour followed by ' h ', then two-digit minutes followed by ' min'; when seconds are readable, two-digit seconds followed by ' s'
3 h 29 min
